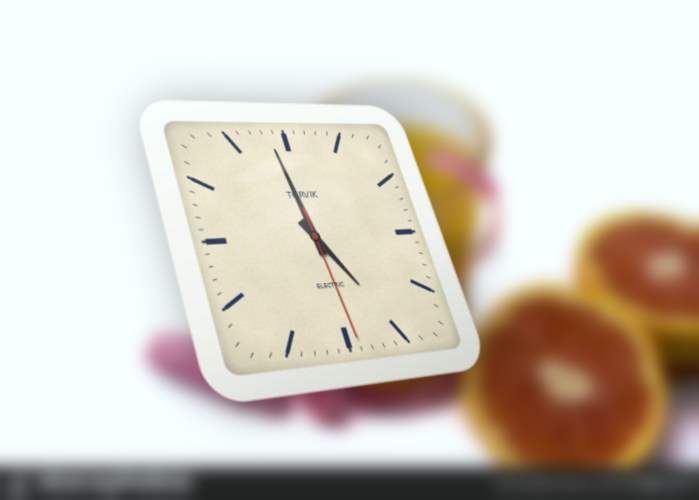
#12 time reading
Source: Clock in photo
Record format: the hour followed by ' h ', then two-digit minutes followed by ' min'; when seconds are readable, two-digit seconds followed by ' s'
4 h 58 min 29 s
